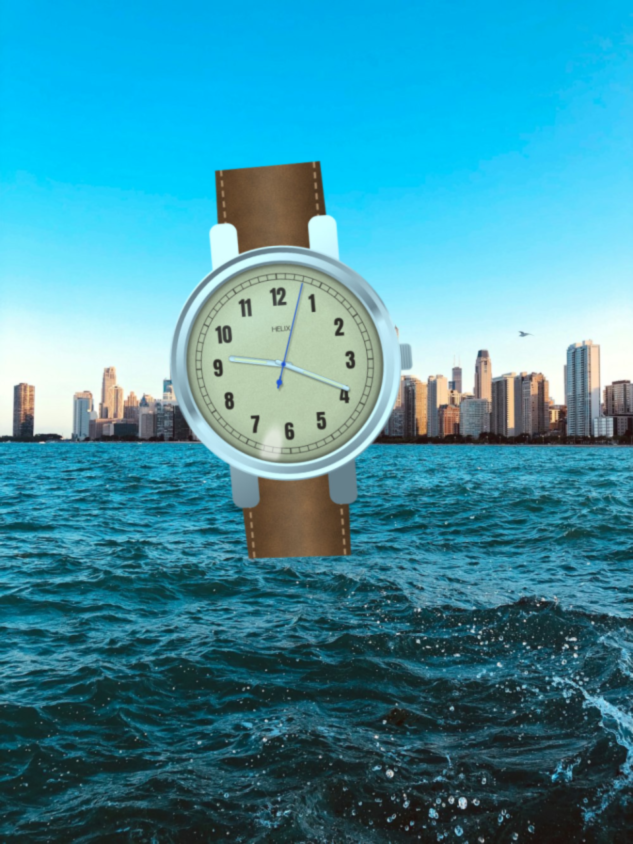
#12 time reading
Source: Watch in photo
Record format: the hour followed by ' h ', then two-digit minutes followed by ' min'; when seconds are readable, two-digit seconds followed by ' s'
9 h 19 min 03 s
